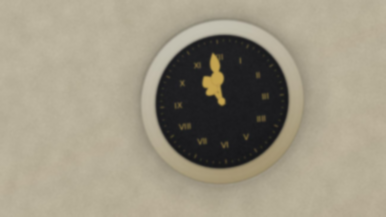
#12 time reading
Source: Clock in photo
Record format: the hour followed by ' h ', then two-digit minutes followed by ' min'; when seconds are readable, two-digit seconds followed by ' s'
10 h 59 min
